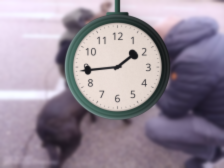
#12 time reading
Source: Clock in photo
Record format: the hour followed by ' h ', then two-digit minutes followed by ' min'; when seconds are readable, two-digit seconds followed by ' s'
1 h 44 min
